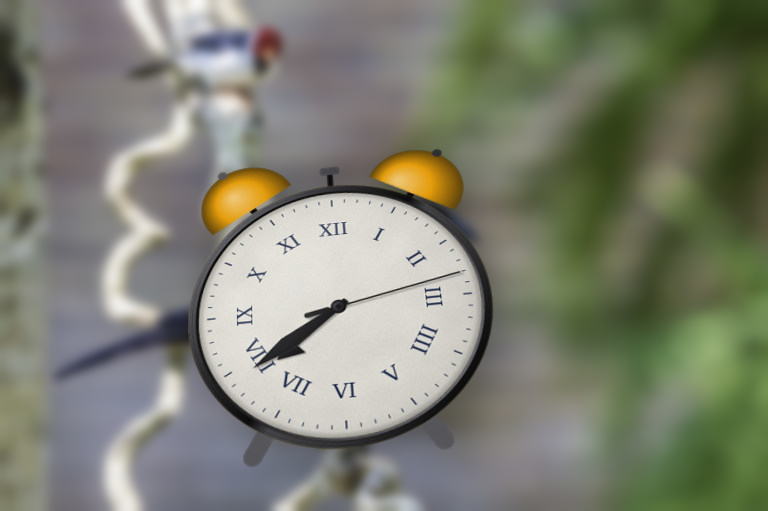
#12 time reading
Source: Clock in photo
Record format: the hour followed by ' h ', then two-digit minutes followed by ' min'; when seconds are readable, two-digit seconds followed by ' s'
7 h 39 min 13 s
